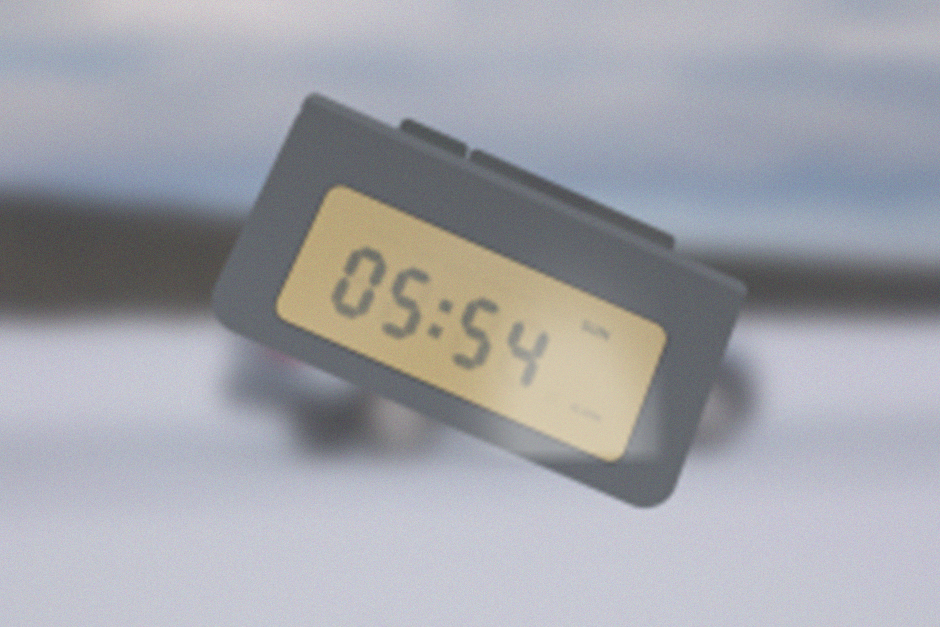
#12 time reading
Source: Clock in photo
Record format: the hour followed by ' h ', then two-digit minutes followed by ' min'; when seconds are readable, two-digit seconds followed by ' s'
5 h 54 min
